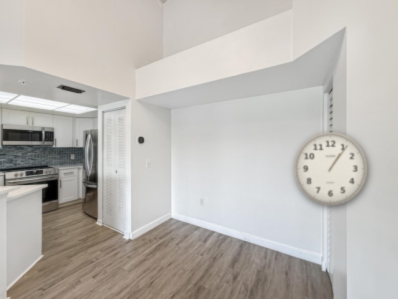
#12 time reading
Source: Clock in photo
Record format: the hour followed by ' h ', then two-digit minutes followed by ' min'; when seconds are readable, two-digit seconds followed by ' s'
1 h 06 min
